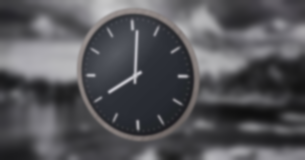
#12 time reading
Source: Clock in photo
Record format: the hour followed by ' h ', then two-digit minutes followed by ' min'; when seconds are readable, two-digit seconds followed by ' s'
8 h 01 min
